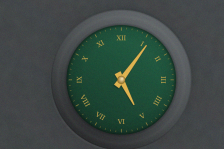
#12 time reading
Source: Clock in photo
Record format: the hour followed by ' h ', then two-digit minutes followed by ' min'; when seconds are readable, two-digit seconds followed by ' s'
5 h 06 min
